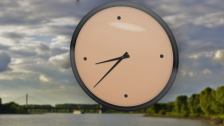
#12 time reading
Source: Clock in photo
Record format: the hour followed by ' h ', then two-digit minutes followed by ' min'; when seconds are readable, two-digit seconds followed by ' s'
8 h 38 min
